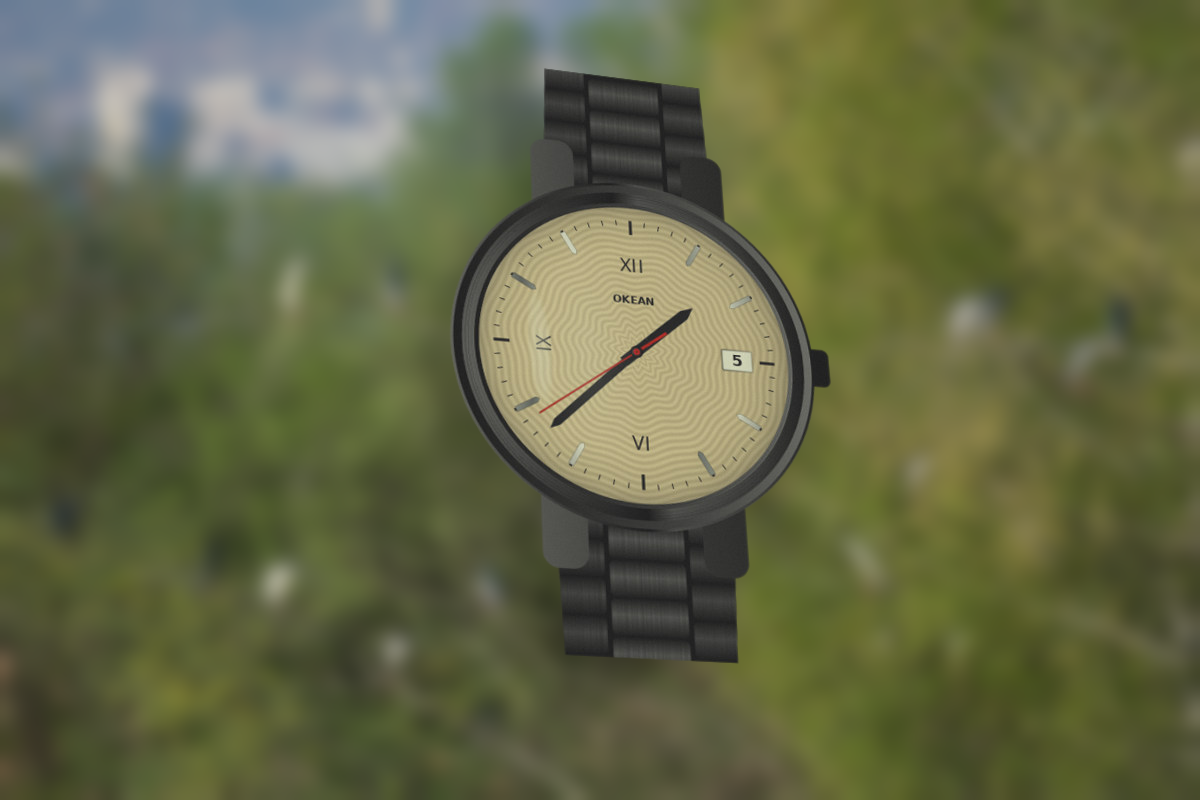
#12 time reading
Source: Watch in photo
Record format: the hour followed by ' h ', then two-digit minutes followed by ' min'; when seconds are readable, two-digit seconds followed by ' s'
1 h 37 min 39 s
